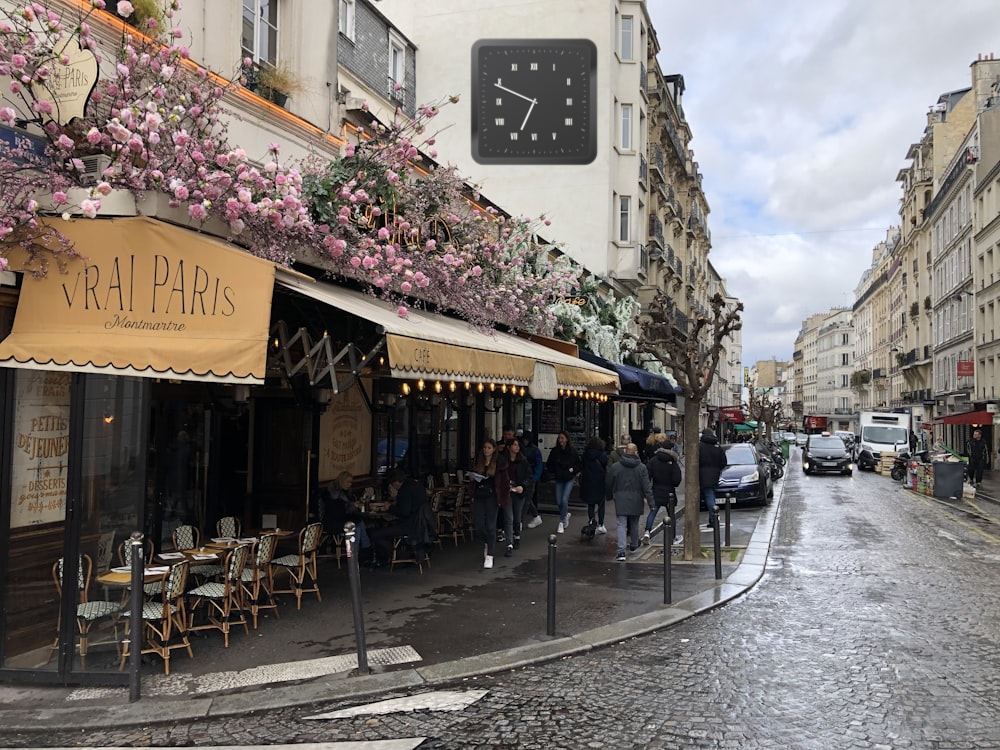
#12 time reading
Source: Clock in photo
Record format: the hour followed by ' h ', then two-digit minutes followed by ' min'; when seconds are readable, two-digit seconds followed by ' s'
6 h 49 min
